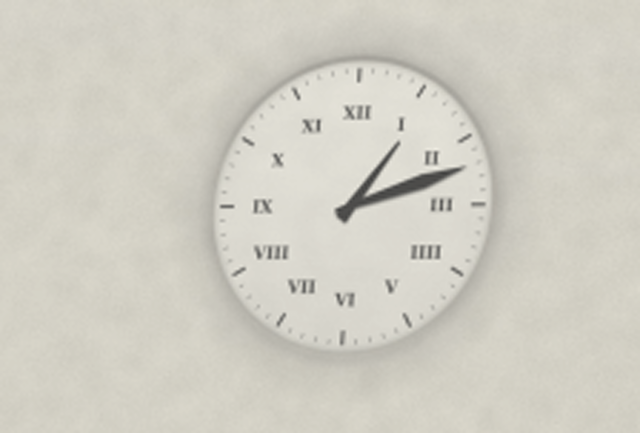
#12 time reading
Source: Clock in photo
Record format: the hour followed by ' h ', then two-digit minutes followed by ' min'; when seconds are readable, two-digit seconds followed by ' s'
1 h 12 min
